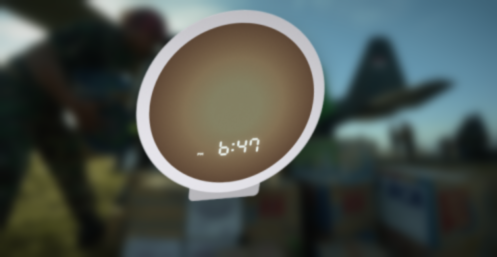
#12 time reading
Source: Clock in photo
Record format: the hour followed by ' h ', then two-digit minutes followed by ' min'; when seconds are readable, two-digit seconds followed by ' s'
6 h 47 min
